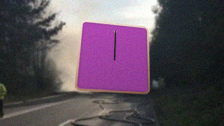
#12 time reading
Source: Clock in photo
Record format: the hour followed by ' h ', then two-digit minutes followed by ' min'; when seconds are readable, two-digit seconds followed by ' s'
12 h 00 min
